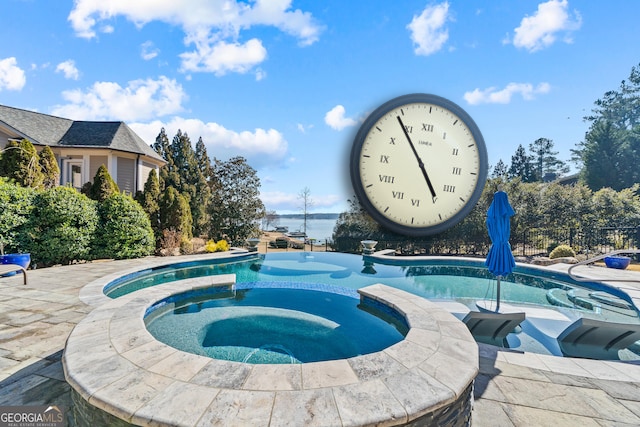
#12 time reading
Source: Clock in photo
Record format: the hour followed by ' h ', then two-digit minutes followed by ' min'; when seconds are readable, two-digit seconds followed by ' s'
4 h 54 min
